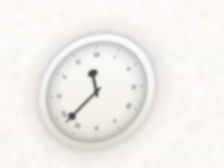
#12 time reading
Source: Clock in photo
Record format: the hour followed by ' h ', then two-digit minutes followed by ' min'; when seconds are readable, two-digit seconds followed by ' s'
11 h 38 min
